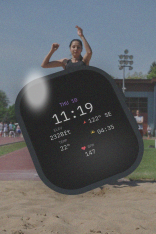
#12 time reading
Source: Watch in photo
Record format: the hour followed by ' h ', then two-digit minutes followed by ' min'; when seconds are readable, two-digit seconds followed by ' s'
11 h 19 min
